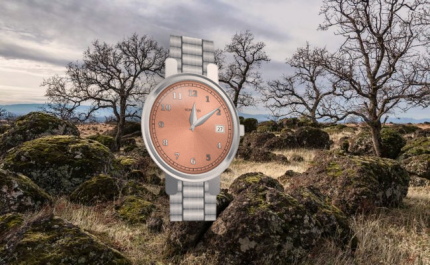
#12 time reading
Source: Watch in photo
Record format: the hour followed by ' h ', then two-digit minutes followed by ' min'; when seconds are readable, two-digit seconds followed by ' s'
12 h 09 min
